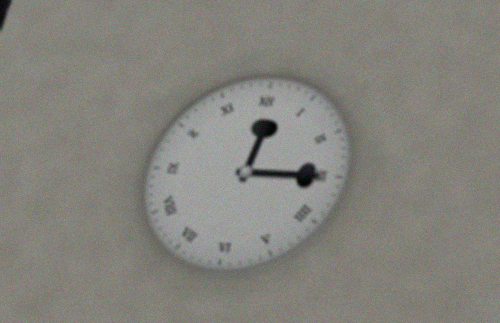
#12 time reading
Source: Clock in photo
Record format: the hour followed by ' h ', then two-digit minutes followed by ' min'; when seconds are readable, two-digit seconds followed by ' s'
12 h 15 min
